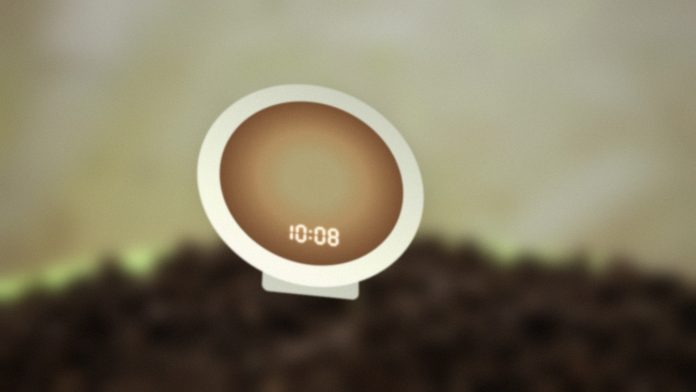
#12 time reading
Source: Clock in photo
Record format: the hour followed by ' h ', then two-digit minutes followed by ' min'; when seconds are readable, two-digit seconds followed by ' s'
10 h 08 min
